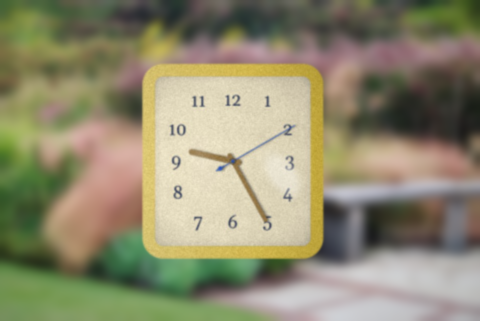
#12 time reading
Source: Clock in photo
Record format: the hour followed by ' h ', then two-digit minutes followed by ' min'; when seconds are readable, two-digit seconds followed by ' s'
9 h 25 min 10 s
